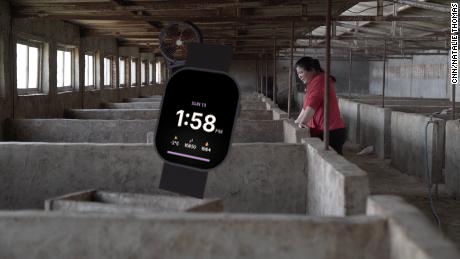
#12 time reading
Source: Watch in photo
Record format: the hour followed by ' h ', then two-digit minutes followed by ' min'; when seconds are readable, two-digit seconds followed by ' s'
1 h 58 min
